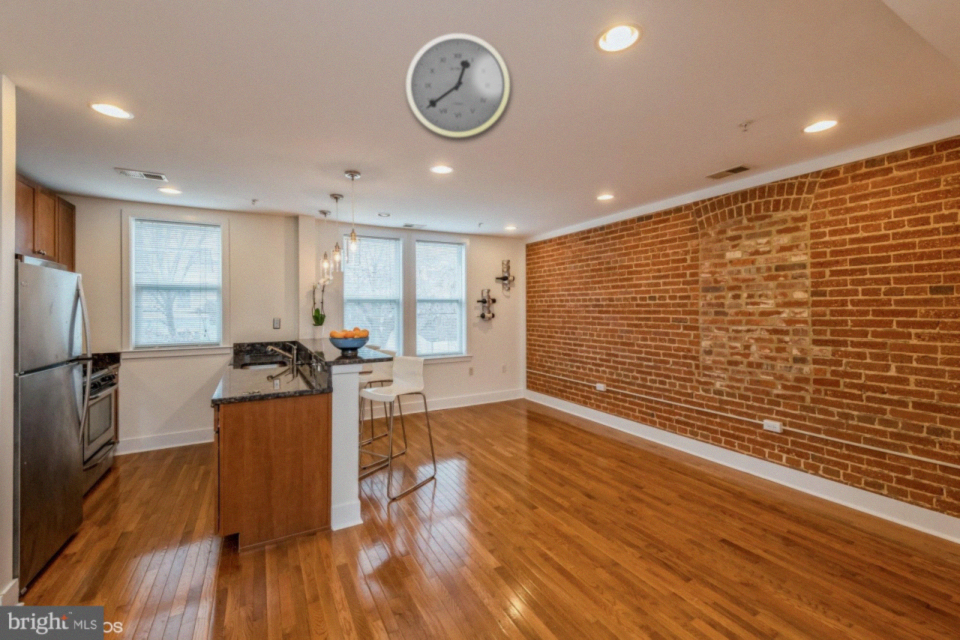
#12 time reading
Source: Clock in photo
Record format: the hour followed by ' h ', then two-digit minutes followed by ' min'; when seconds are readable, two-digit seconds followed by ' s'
12 h 39 min
